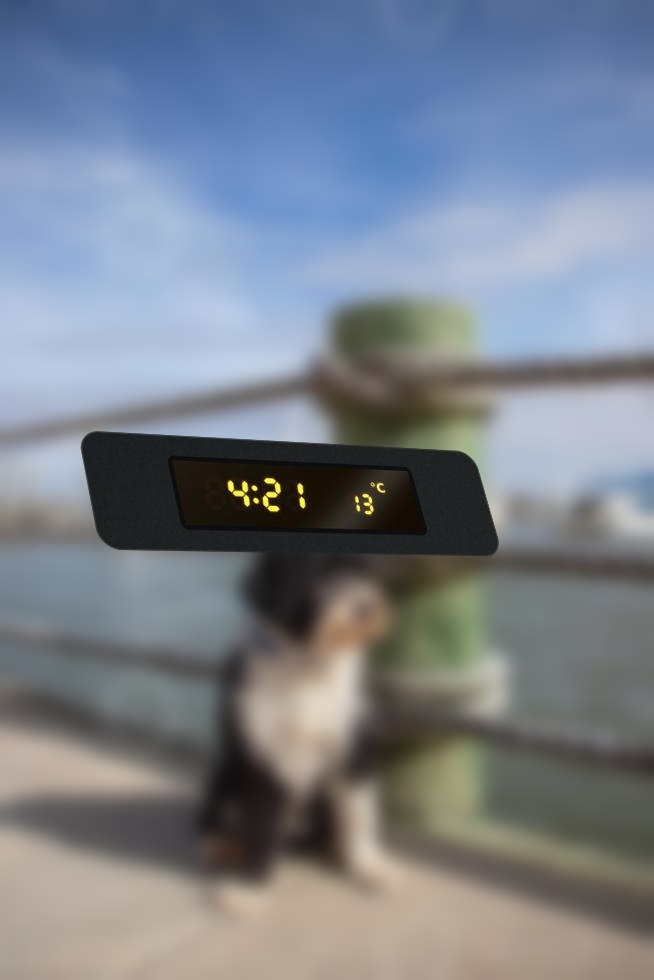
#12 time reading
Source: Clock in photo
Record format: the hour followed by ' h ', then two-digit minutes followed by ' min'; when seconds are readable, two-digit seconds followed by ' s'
4 h 21 min
